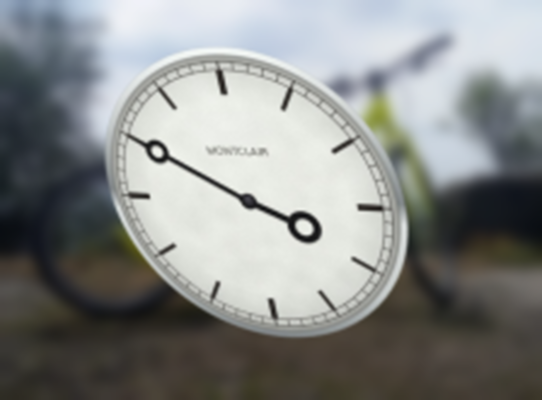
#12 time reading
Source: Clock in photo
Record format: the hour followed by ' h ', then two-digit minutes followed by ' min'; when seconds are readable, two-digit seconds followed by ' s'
3 h 50 min
